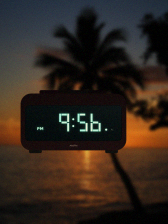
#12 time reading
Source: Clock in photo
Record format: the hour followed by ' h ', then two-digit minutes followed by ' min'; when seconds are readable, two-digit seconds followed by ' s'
9 h 56 min
